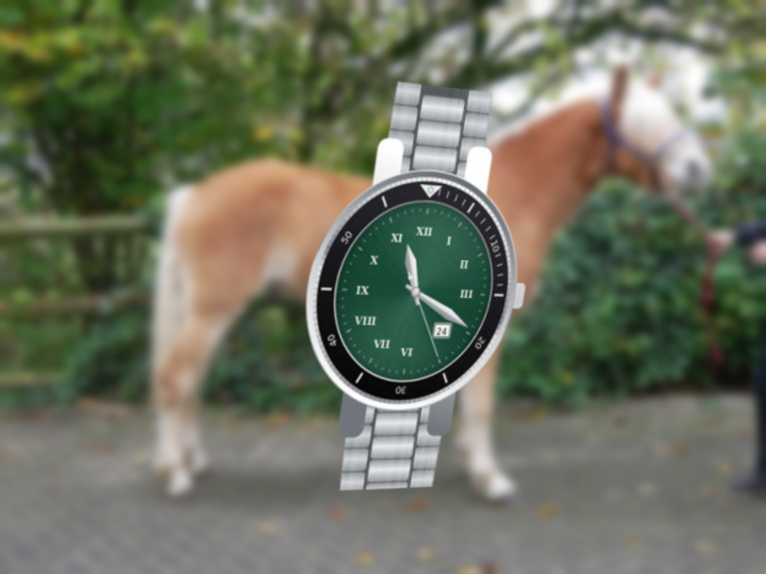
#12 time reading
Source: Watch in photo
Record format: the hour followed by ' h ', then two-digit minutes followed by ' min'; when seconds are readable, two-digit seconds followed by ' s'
11 h 19 min 25 s
